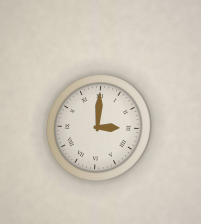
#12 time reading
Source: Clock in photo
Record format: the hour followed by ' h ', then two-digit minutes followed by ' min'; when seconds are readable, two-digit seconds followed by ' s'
3 h 00 min
